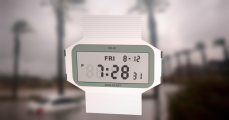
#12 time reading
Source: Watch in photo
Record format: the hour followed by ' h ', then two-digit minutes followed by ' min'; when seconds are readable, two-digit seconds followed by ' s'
7 h 28 min 31 s
